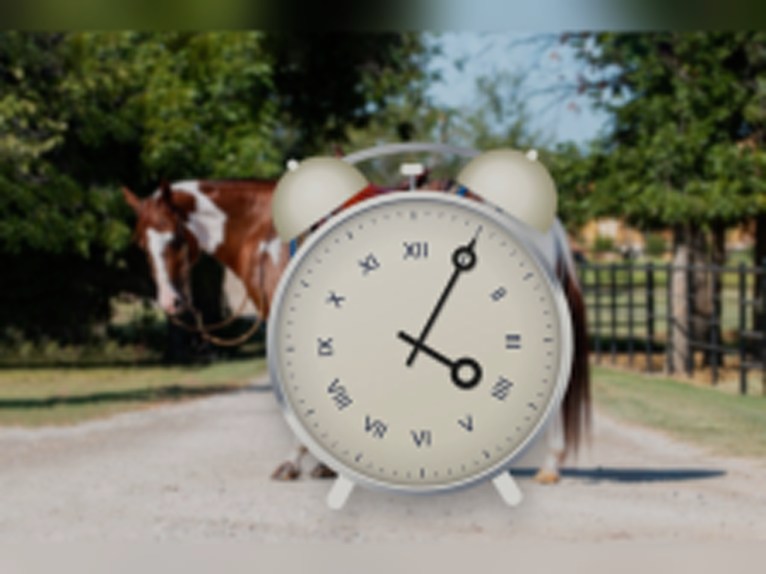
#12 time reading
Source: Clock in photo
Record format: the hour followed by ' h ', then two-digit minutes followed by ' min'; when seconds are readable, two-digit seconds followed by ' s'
4 h 05 min
